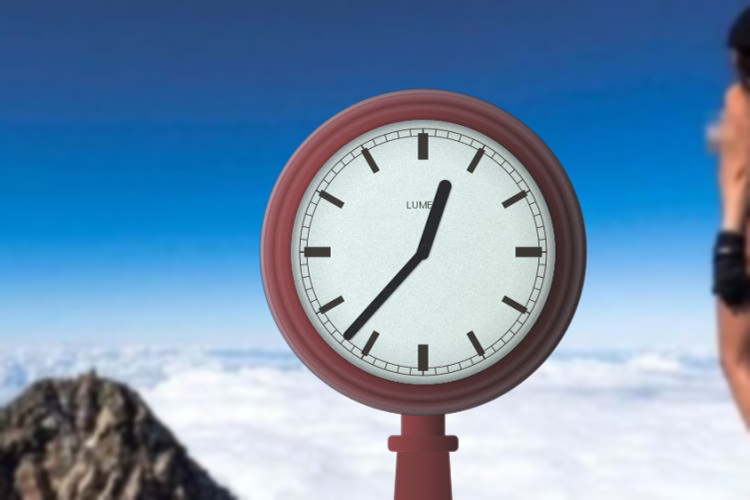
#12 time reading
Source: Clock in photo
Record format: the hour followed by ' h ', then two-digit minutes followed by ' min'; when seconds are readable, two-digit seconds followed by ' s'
12 h 37 min
